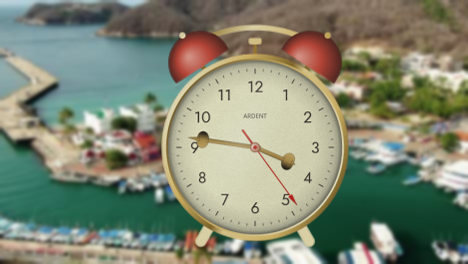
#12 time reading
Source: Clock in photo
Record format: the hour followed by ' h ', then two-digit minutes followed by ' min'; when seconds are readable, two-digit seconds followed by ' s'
3 h 46 min 24 s
